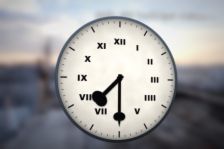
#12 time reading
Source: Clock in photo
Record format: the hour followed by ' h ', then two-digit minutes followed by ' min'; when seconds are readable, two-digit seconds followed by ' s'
7 h 30 min
